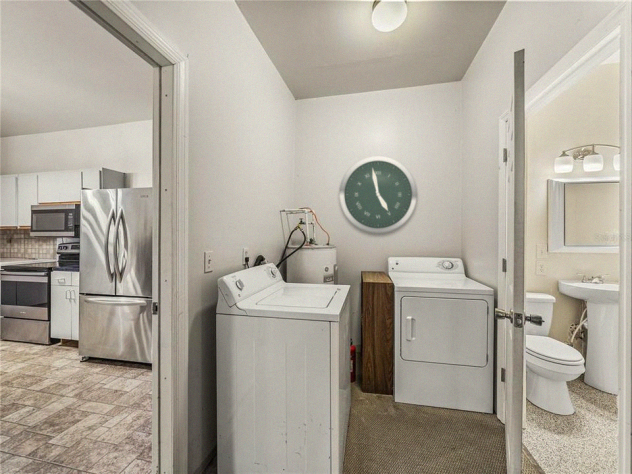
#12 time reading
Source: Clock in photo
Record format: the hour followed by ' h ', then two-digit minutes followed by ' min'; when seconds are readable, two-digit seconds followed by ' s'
4 h 58 min
